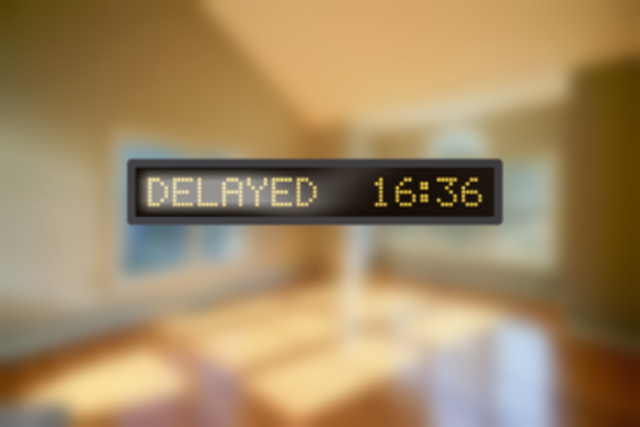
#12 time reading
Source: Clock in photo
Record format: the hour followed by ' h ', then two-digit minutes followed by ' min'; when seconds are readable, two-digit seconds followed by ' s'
16 h 36 min
